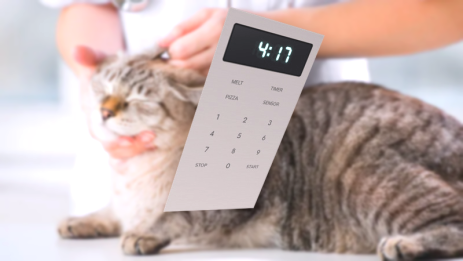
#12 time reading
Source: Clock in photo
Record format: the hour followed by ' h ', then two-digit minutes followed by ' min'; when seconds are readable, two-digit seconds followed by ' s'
4 h 17 min
